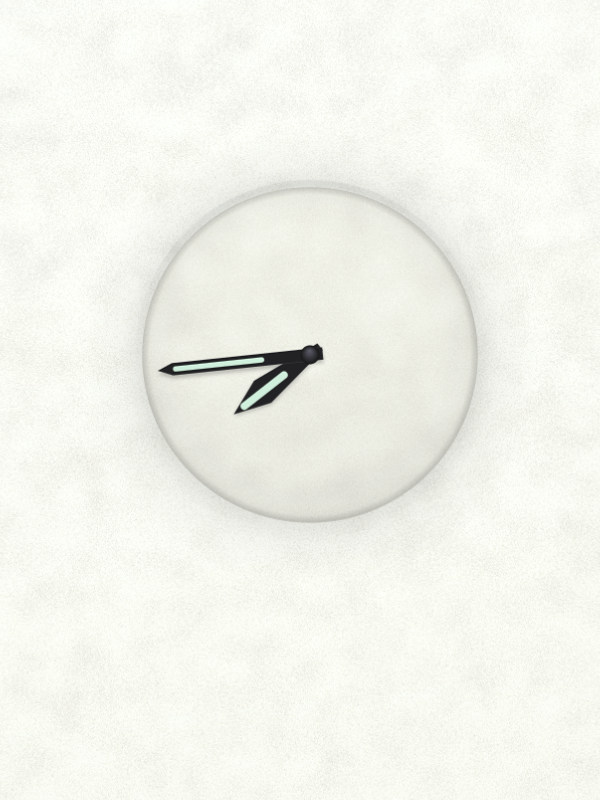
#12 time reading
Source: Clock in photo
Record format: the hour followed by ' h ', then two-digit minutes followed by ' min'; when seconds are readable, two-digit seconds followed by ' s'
7 h 44 min
